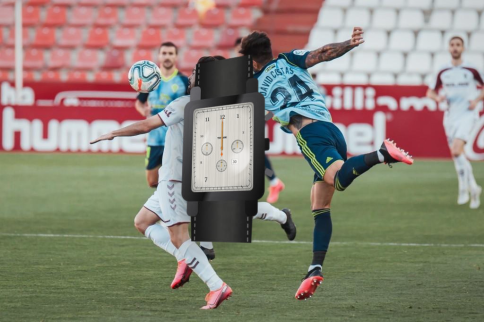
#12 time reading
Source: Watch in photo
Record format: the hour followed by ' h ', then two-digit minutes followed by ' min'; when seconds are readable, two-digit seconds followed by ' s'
12 h 00 min
